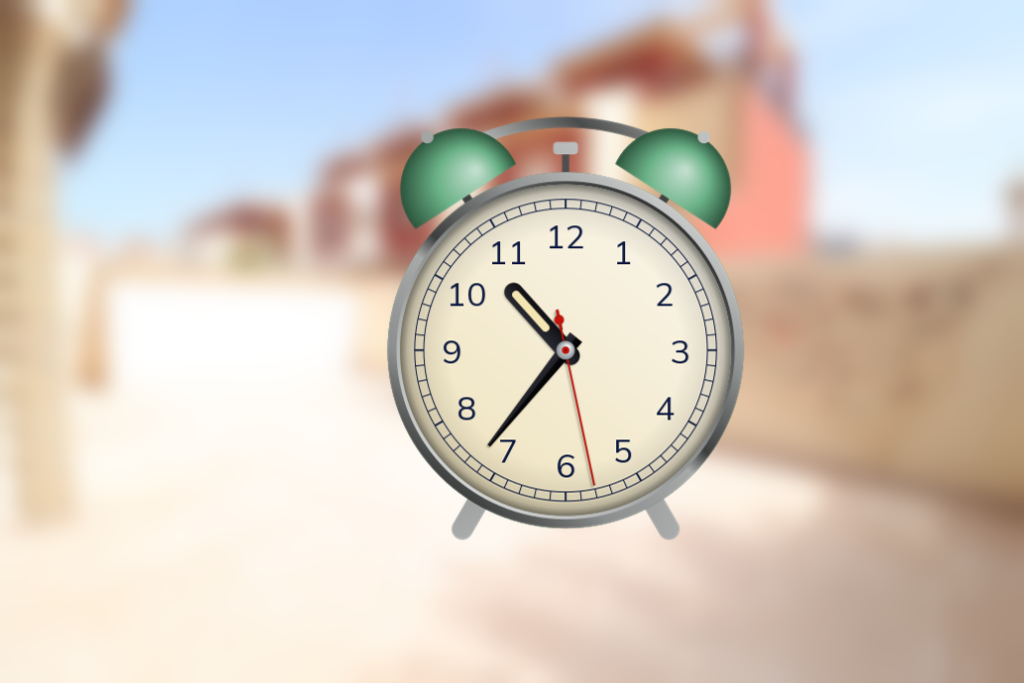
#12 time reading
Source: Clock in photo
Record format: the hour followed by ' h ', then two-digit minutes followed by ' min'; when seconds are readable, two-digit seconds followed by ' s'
10 h 36 min 28 s
